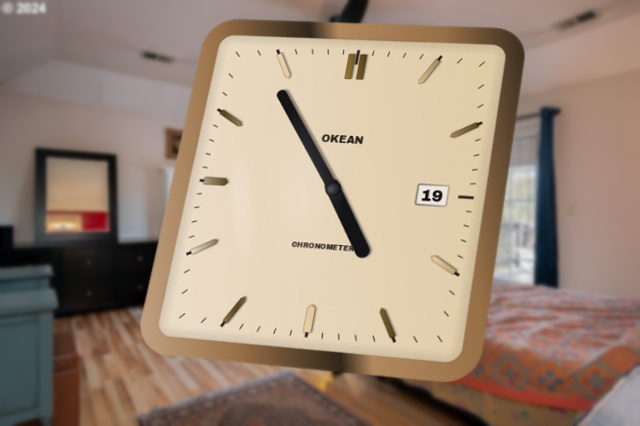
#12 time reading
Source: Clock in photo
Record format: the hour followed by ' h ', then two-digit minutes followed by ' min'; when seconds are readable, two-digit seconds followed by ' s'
4 h 54 min
